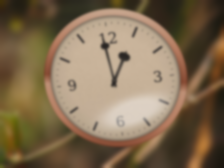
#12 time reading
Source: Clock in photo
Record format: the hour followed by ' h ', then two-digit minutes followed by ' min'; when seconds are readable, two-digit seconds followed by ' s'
12 h 59 min
